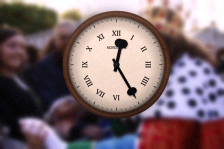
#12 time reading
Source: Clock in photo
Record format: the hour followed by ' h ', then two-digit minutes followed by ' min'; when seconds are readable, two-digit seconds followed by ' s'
12 h 25 min
